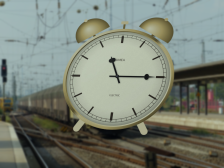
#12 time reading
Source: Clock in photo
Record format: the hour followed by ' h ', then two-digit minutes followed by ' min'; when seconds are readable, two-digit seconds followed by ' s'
11 h 15 min
